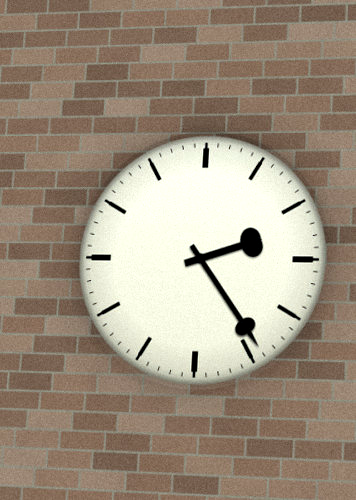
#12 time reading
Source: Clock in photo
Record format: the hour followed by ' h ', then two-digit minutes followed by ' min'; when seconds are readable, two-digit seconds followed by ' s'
2 h 24 min
